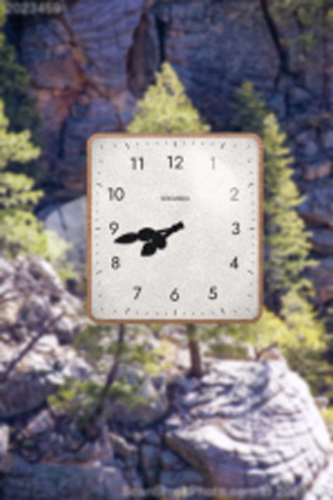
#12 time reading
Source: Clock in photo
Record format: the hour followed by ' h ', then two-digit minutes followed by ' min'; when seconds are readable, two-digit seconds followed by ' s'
7 h 43 min
